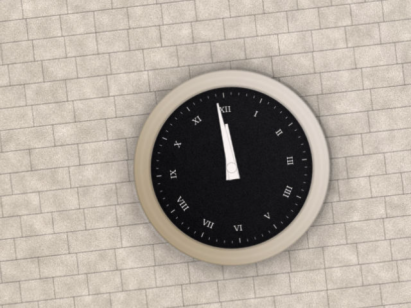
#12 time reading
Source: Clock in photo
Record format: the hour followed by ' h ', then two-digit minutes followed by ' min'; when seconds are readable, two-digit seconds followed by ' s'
11 h 59 min
